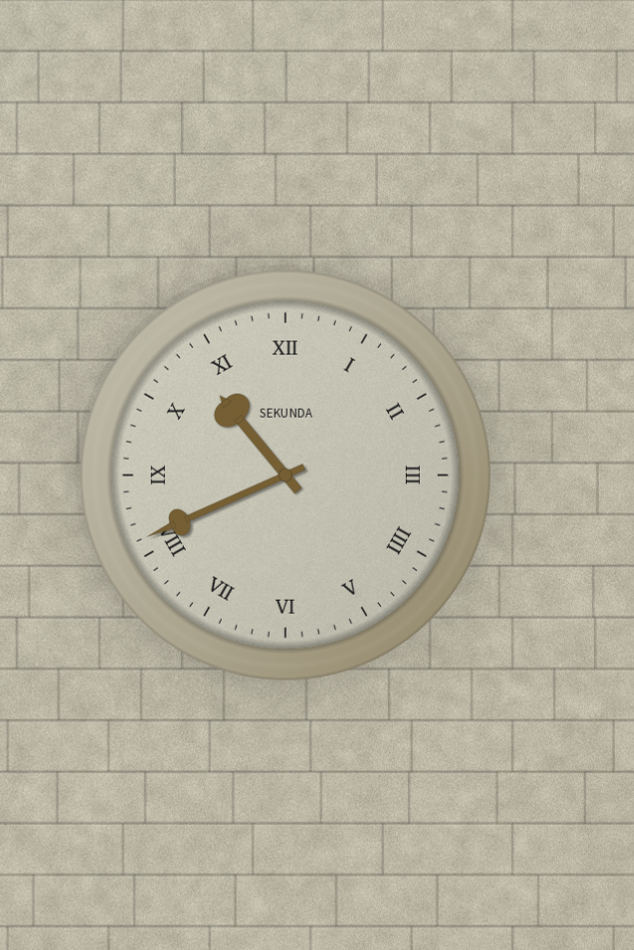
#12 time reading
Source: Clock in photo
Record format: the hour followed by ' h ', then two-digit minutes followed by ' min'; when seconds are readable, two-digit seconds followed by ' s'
10 h 41 min
